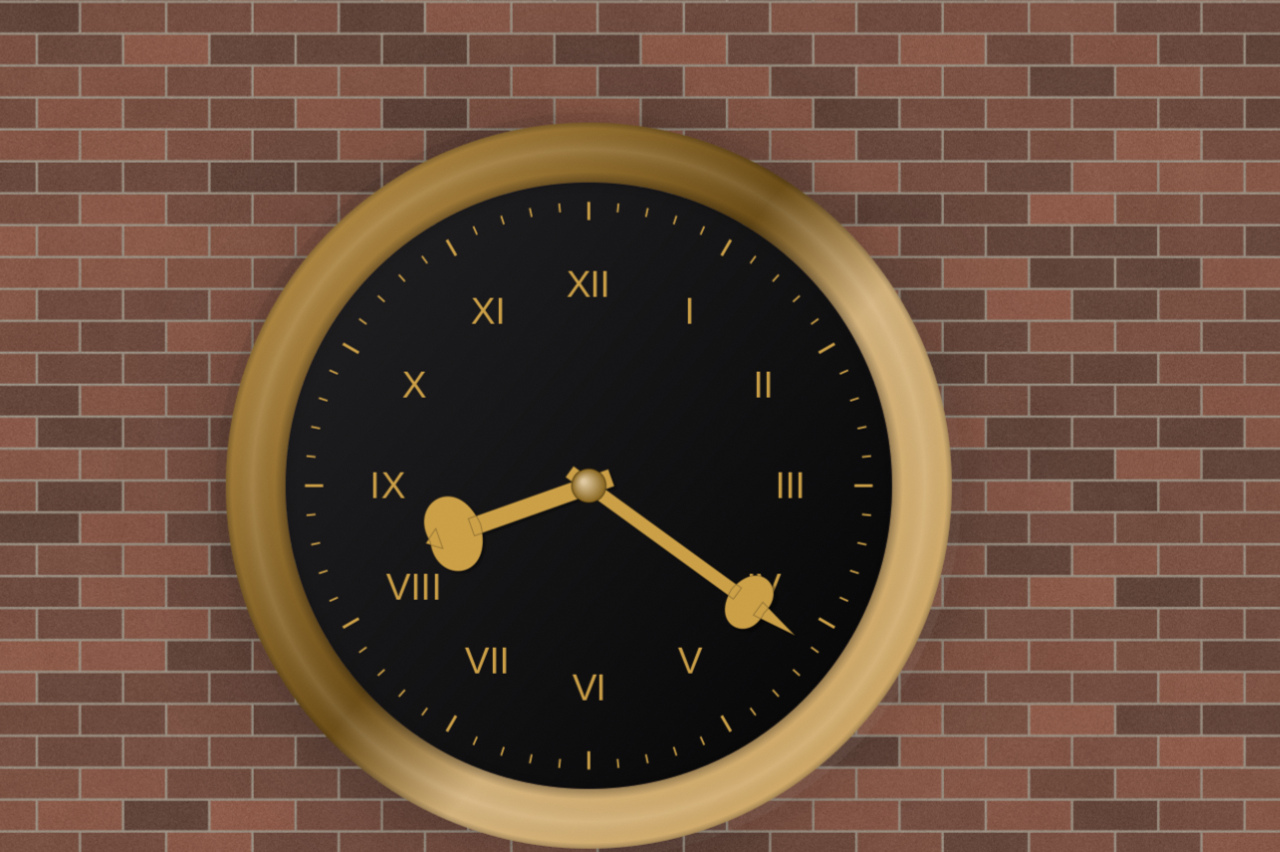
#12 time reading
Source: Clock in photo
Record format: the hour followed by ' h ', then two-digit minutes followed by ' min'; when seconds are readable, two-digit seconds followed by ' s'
8 h 21 min
